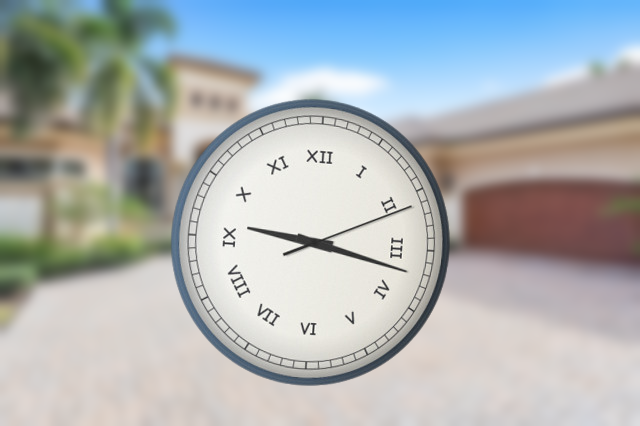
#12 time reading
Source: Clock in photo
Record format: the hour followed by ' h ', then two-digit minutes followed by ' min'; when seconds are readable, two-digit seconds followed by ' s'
9 h 17 min 11 s
